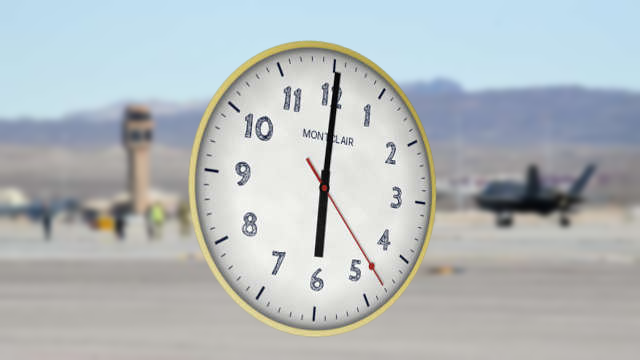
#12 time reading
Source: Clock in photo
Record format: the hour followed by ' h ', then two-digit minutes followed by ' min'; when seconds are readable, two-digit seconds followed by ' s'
6 h 00 min 23 s
